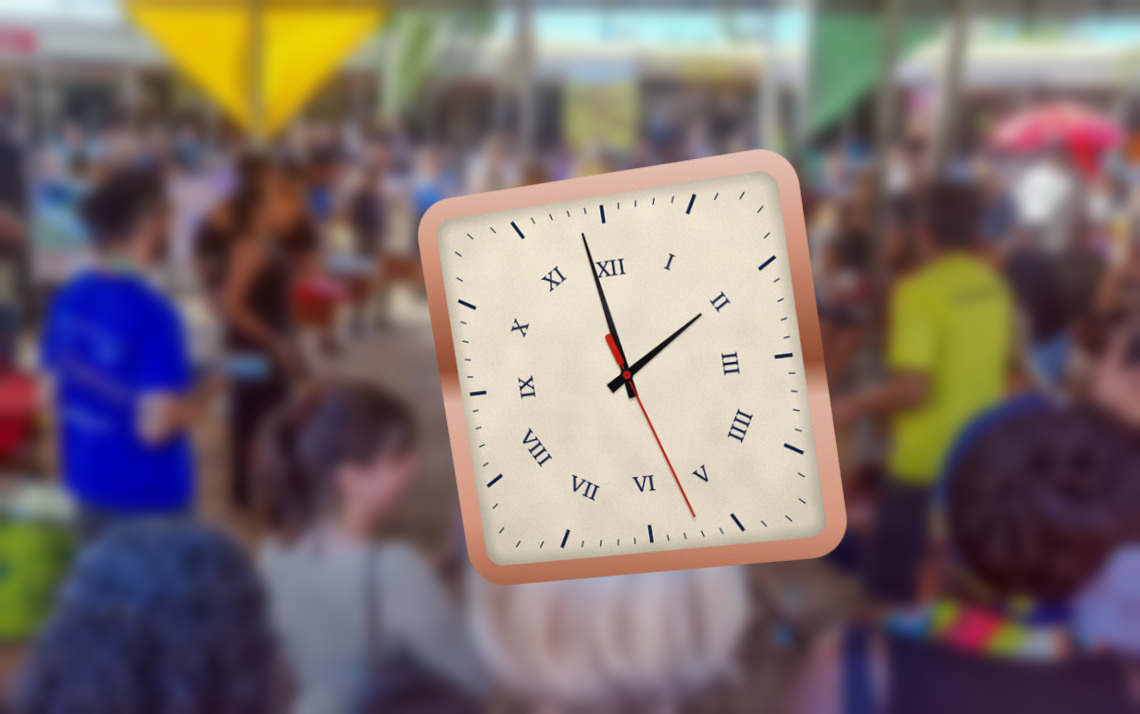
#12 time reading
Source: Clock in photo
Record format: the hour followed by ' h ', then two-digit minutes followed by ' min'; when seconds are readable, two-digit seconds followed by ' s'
1 h 58 min 27 s
